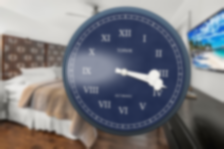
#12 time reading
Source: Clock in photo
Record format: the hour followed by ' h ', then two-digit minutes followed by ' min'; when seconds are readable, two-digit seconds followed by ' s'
3 h 18 min
